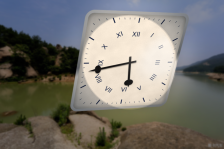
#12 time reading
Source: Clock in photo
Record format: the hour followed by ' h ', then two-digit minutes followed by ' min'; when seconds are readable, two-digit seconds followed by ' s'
5 h 43 min
